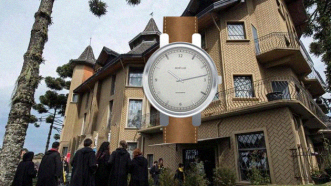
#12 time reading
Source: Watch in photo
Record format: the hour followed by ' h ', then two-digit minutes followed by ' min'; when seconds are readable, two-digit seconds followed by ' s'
10 h 13 min
